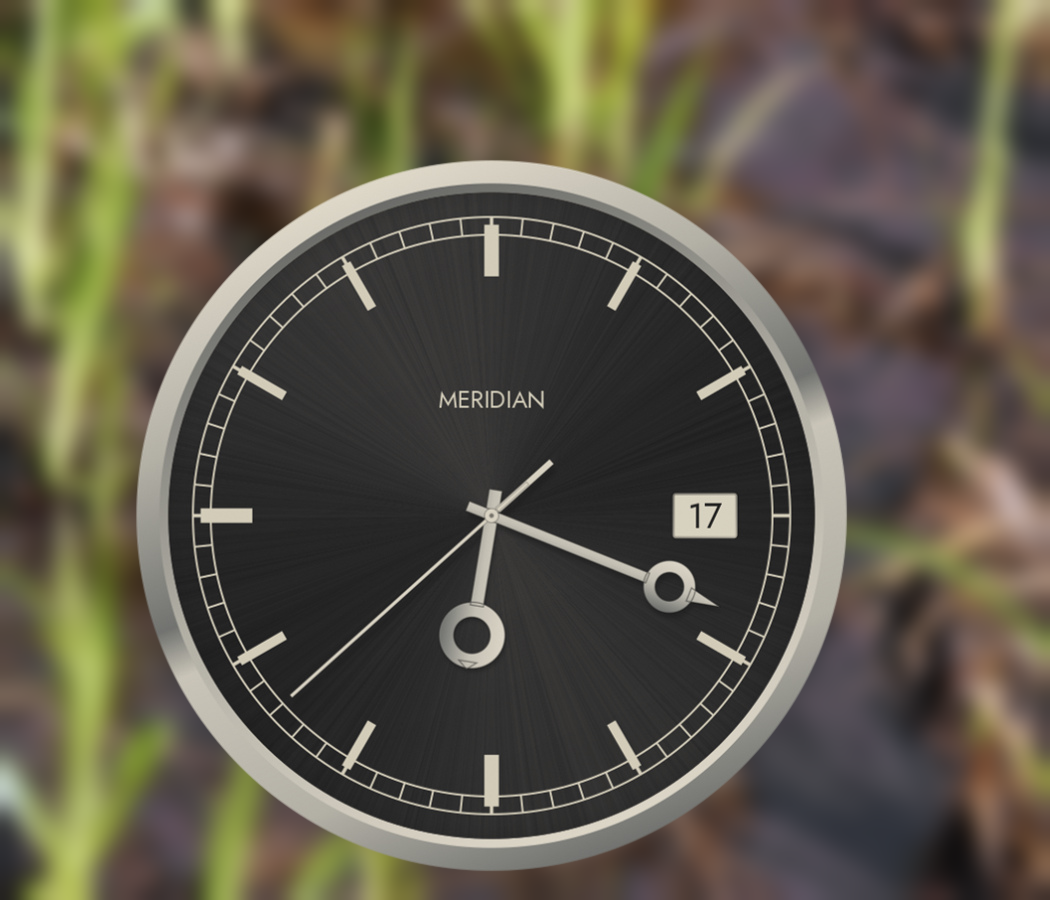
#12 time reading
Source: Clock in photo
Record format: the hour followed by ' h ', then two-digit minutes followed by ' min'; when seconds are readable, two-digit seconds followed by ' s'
6 h 18 min 38 s
